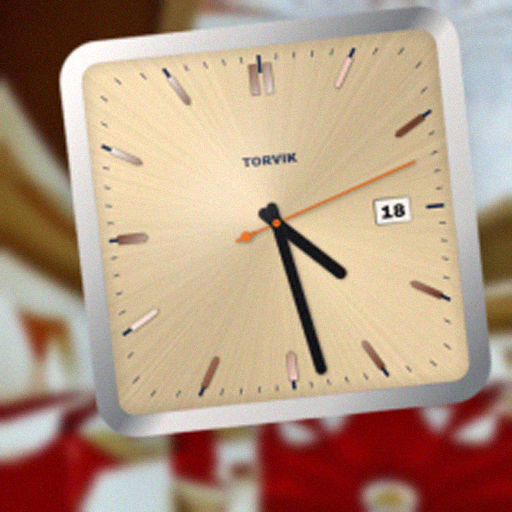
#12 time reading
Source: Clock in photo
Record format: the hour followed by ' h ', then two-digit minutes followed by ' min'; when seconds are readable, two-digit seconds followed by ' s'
4 h 28 min 12 s
